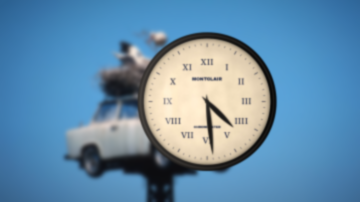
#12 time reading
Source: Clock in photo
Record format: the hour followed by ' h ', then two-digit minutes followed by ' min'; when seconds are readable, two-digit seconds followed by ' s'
4 h 29 min
